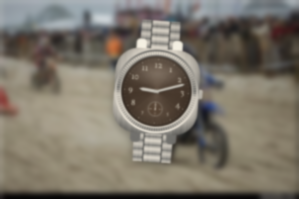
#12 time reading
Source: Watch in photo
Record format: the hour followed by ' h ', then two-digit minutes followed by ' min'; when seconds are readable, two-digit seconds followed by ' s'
9 h 12 min
